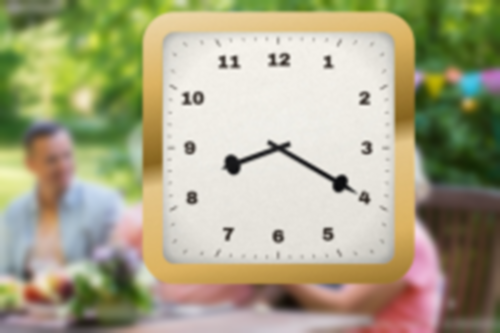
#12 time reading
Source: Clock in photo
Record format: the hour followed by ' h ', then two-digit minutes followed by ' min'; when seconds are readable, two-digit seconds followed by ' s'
8 h 20 min
